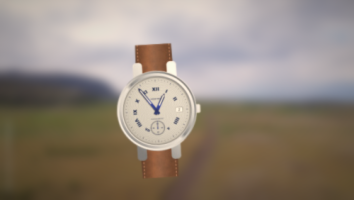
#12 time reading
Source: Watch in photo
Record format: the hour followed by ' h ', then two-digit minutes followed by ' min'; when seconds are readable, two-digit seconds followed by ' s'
12 h 54 min
